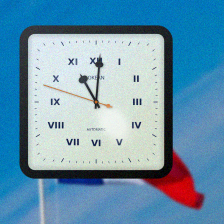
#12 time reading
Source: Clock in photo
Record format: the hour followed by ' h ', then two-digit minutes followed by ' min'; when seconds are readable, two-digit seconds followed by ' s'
11 h 00 min 48 s
